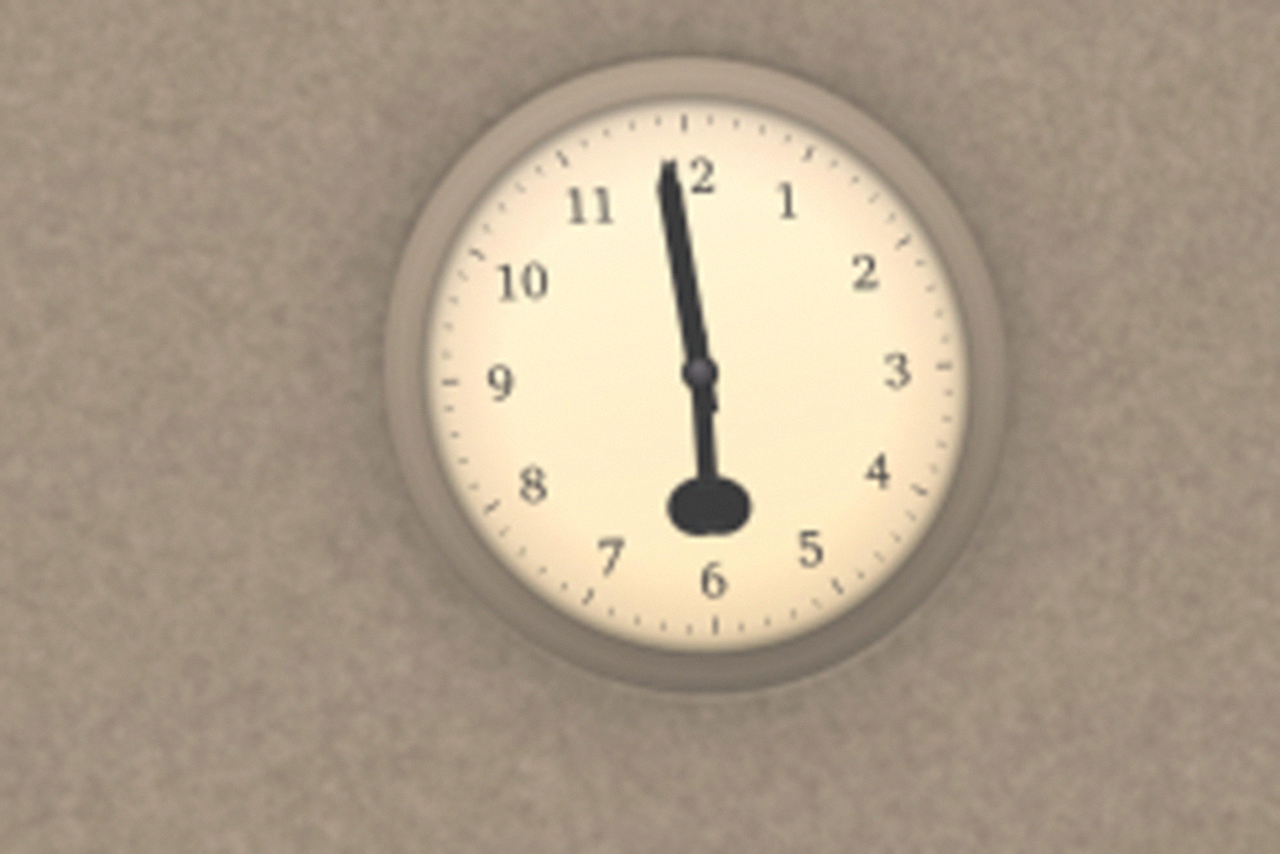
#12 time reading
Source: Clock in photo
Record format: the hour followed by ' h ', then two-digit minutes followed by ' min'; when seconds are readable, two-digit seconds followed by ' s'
5 h 59 min
